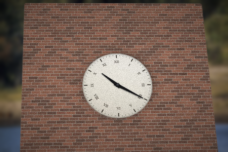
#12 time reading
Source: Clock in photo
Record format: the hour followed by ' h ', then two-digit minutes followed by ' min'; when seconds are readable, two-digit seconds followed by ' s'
10 h 20 min
